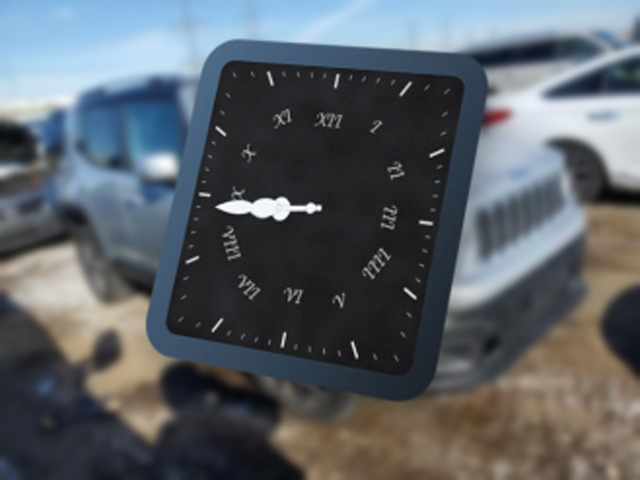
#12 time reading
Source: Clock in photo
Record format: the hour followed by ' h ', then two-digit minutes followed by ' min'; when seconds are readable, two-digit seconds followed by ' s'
8 h 44 min
